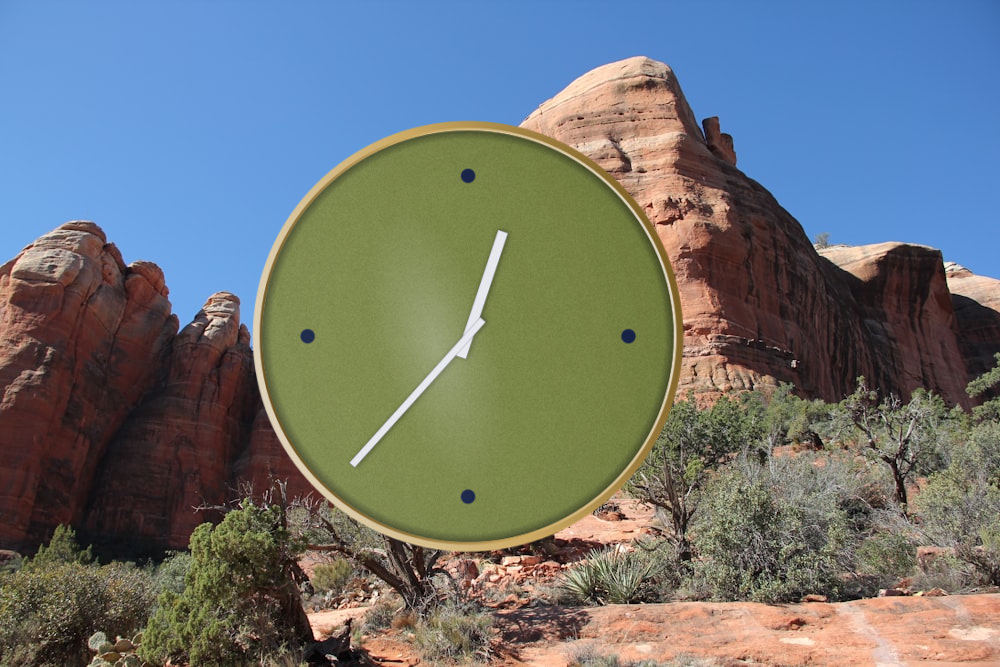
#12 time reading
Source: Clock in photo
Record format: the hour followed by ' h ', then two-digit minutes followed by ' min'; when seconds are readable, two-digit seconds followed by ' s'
12 h 37 min
